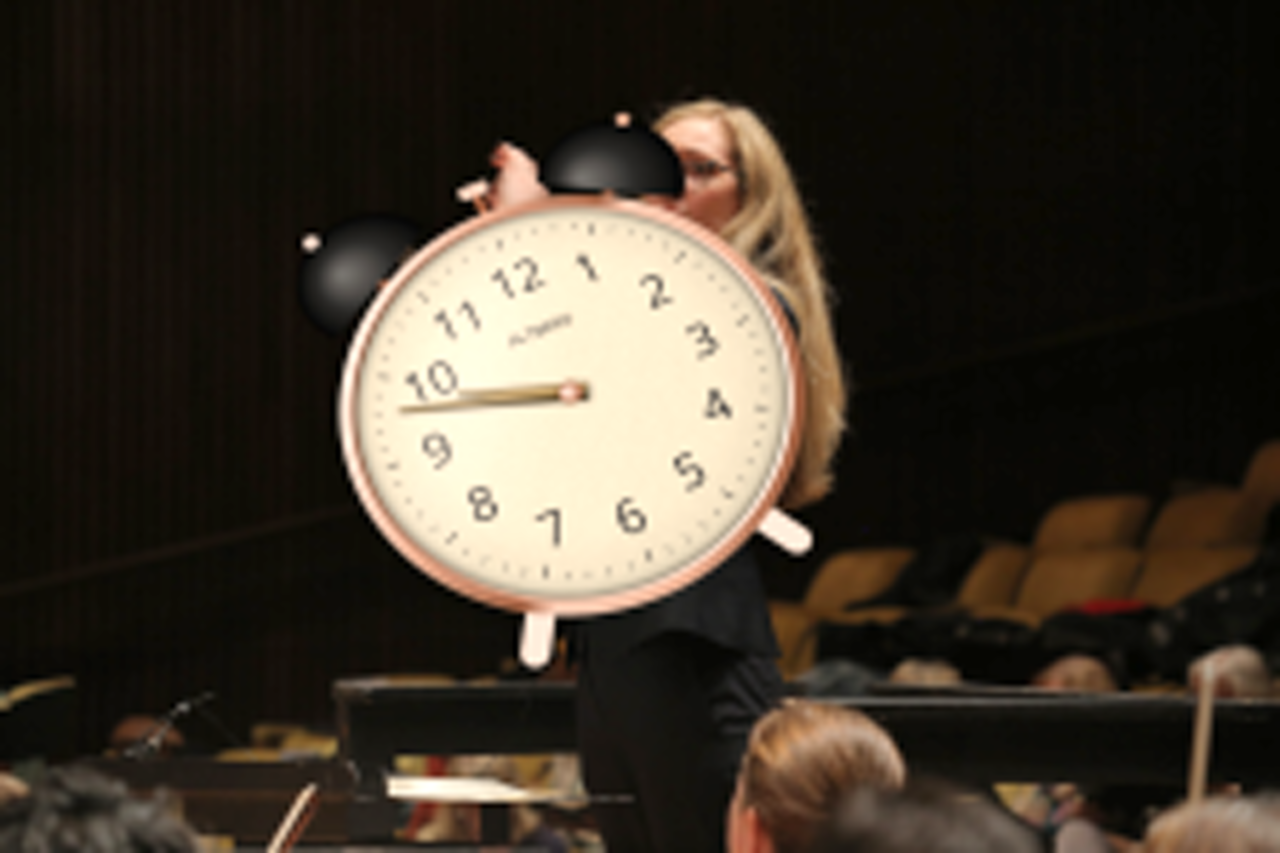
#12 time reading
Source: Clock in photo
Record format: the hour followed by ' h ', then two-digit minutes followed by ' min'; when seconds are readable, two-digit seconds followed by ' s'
9 h 48 min
